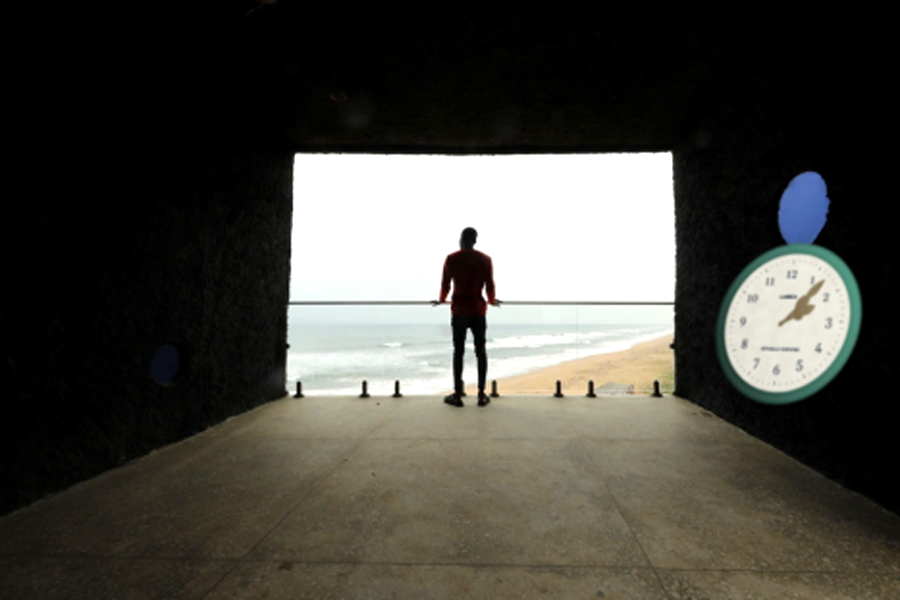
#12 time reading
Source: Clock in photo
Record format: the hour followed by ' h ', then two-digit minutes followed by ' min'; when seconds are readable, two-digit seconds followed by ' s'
2 h 07 min
